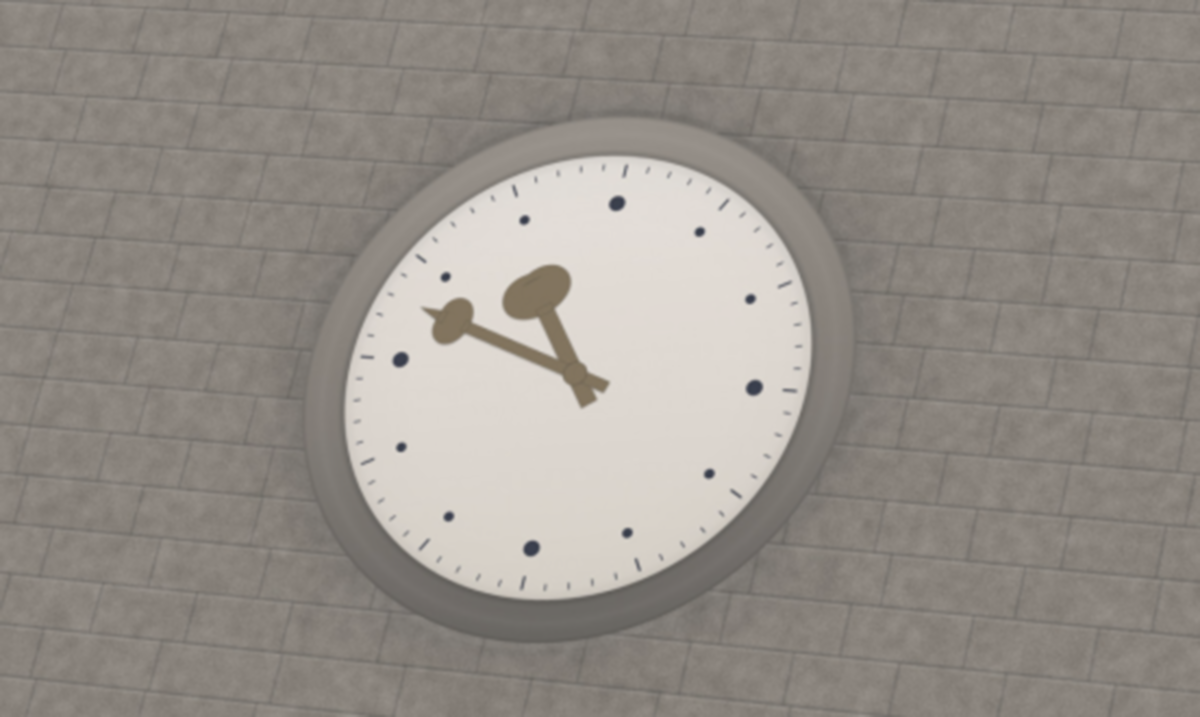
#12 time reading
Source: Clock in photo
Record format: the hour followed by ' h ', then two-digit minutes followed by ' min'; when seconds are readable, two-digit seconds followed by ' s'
10 h 48 min
